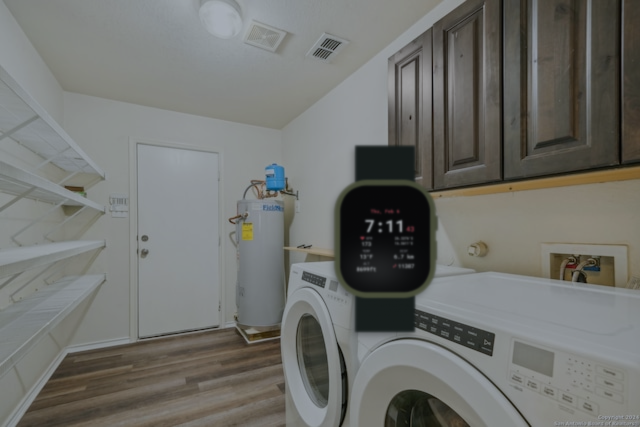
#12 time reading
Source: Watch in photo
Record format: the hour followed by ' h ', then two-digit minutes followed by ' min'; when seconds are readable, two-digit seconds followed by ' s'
7 h 11 min
